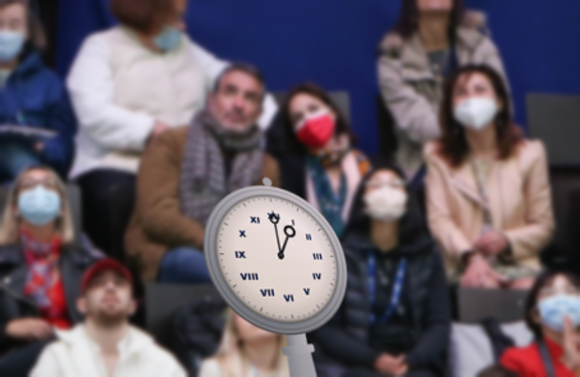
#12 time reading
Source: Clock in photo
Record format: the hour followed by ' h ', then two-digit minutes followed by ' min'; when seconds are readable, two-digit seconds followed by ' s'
1 h 00 min
